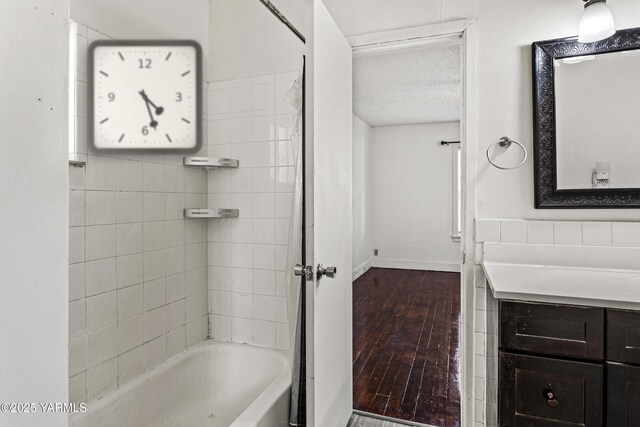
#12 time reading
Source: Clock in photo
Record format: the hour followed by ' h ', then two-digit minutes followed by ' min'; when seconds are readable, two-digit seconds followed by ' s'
4 h 27 min
